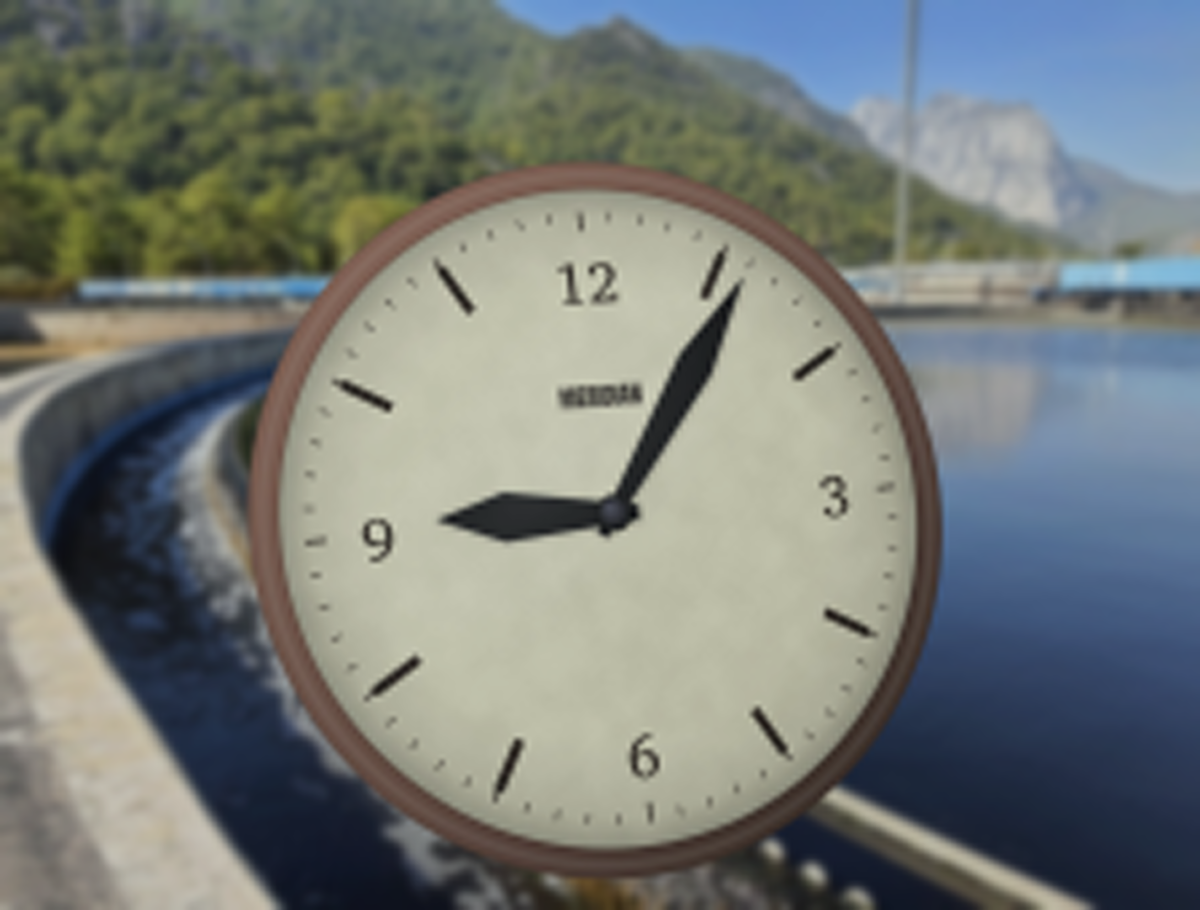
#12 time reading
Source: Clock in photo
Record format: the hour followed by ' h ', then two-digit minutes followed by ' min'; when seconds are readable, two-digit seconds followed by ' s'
9 h 06 min
